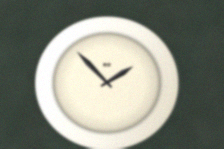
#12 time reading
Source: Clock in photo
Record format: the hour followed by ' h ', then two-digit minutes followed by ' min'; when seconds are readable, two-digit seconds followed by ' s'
1 h 53 min
